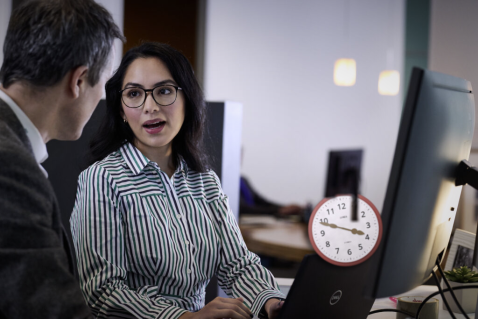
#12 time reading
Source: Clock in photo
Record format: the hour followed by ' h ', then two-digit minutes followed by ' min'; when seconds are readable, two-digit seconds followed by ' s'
3 h 49 min
